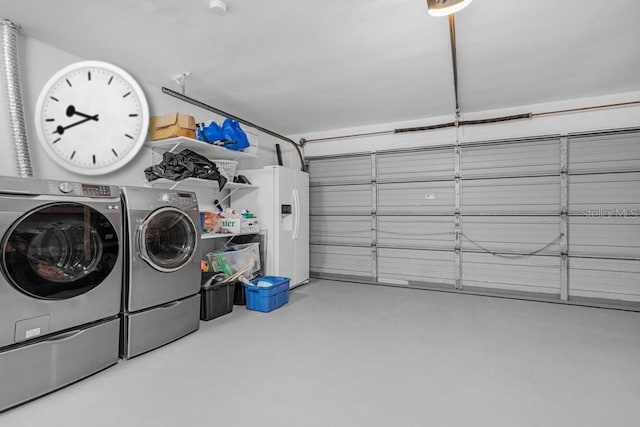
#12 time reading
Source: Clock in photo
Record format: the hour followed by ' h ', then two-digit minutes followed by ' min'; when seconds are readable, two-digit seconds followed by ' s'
9 h 42 min
